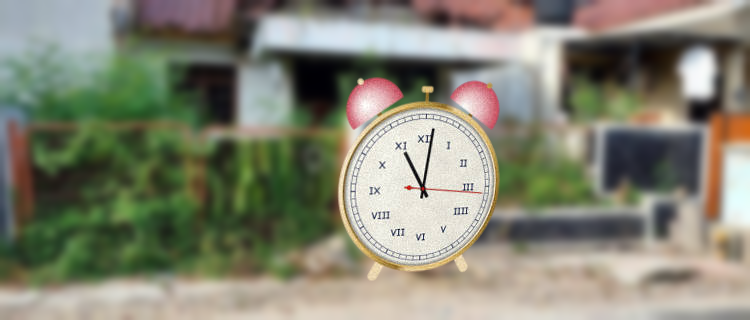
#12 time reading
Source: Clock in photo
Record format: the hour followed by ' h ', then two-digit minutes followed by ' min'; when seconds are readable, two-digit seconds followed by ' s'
11 h 01 min 16 s
